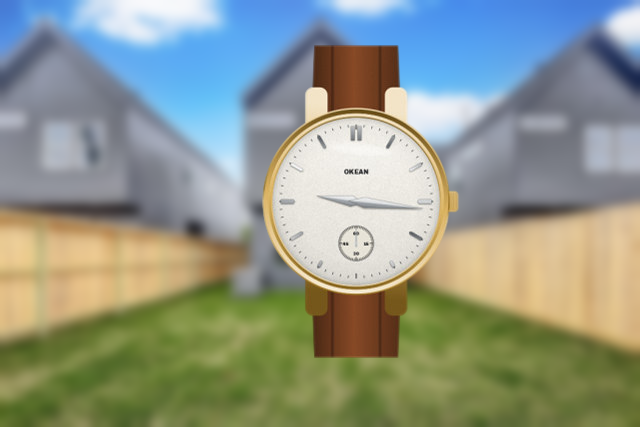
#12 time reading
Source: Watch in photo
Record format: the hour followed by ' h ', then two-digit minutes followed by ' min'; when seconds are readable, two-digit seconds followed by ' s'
9 h 16 min
